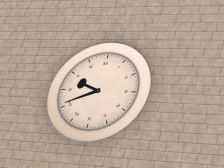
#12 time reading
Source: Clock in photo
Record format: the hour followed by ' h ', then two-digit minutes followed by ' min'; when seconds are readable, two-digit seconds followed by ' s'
9 h 41 min
